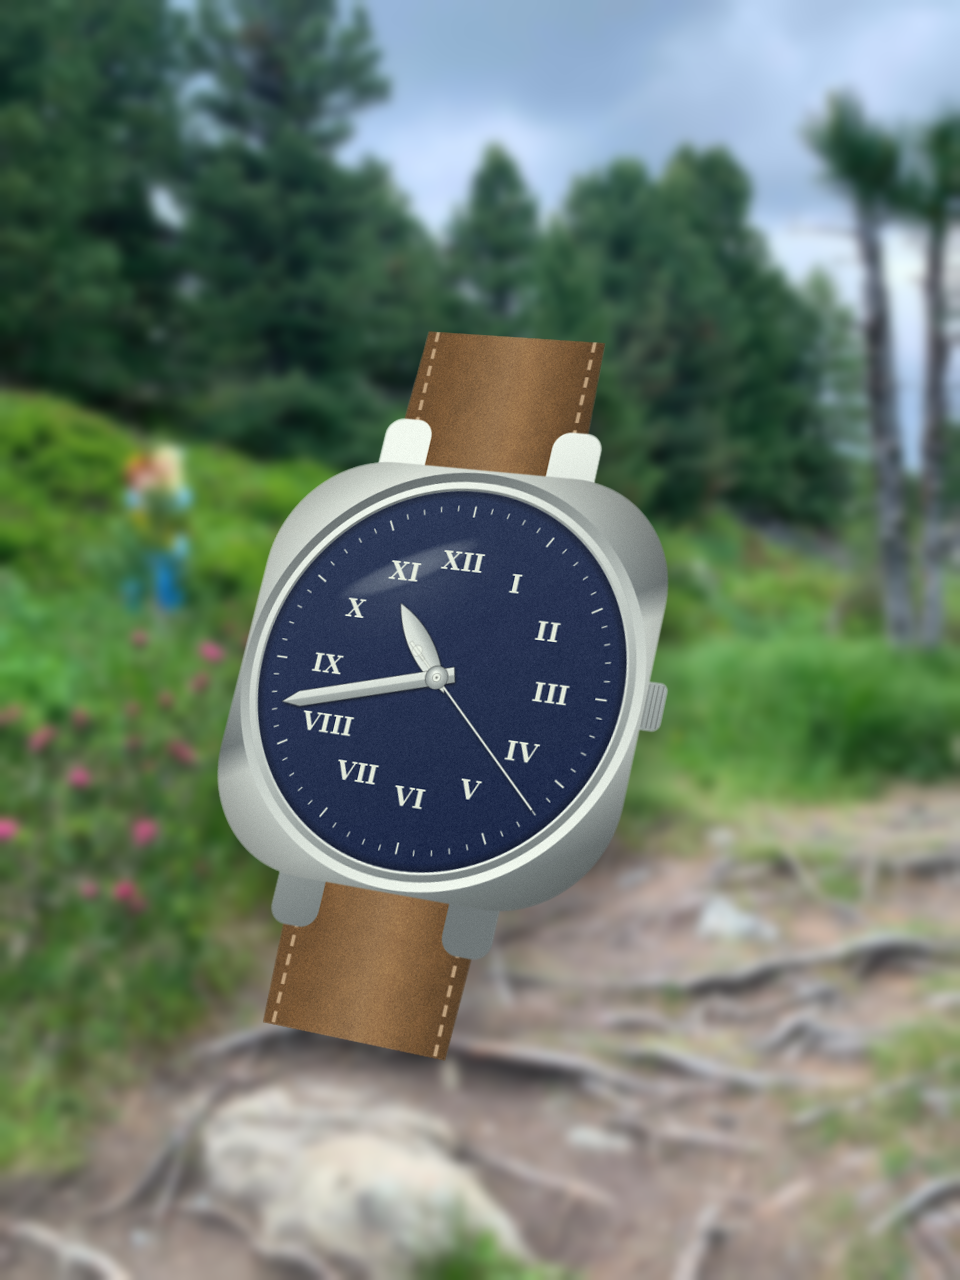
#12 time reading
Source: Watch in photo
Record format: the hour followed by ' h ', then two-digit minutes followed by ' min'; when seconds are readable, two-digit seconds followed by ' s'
10 h 42 min 22 s
